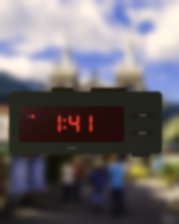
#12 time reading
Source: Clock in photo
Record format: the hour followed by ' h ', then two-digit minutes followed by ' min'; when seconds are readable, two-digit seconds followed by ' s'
1 h 41 min
